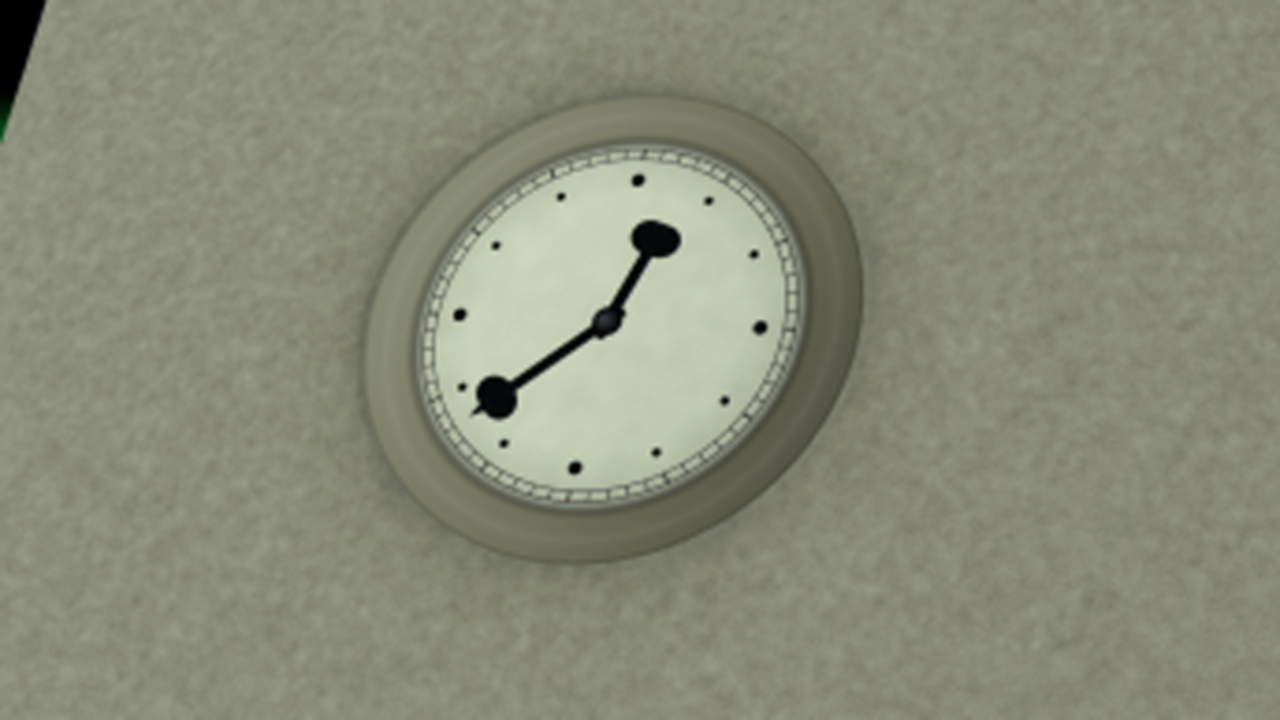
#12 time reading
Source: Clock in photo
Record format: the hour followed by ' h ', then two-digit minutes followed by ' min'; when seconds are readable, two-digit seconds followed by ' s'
12 h 38 min
